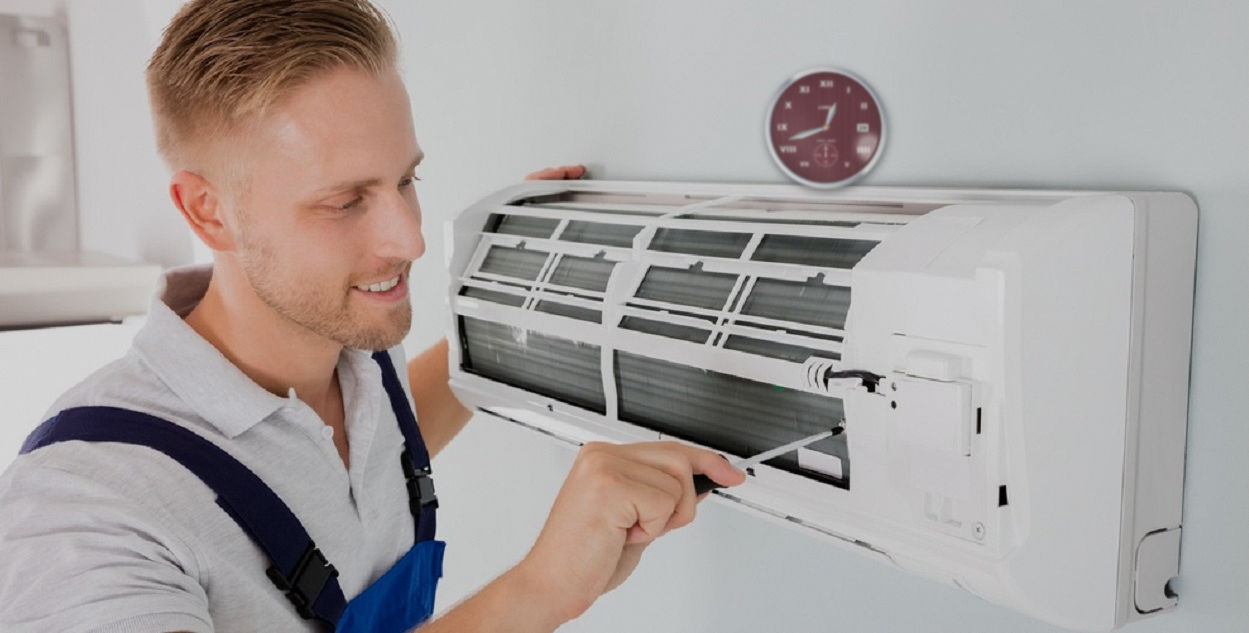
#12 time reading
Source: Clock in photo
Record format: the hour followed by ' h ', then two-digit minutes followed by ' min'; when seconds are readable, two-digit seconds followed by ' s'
12 h 42 min
